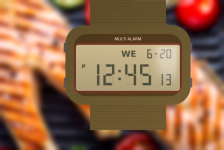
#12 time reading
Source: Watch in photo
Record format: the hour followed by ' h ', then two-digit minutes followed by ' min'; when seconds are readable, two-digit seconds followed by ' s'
12 h 45 min 13 s
